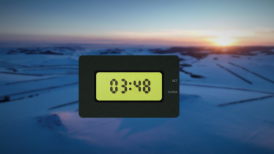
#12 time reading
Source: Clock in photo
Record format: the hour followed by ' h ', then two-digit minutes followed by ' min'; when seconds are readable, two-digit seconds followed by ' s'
3 h 48 min
